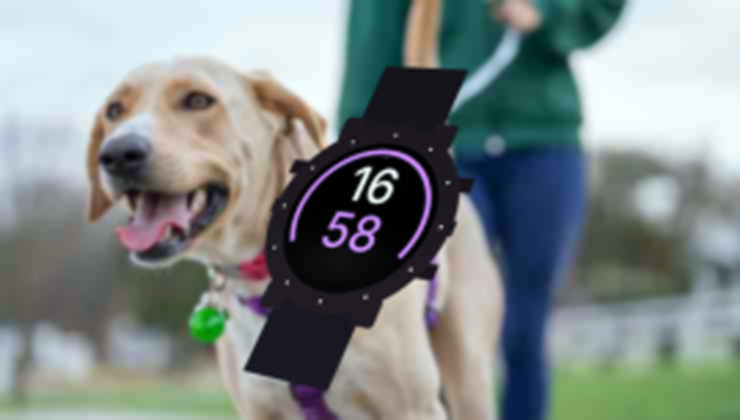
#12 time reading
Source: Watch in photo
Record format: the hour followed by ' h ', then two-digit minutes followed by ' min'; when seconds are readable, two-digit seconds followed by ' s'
16 h 58 min
